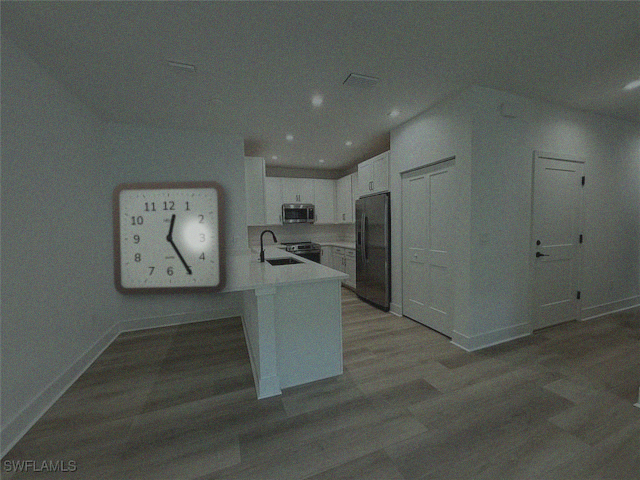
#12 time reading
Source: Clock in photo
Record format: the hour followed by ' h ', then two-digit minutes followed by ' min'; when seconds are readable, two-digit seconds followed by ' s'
12 h 25 min
